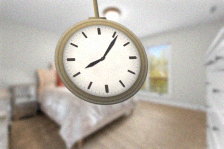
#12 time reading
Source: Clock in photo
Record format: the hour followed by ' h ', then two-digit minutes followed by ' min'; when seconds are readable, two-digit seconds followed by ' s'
8 h 06 min
